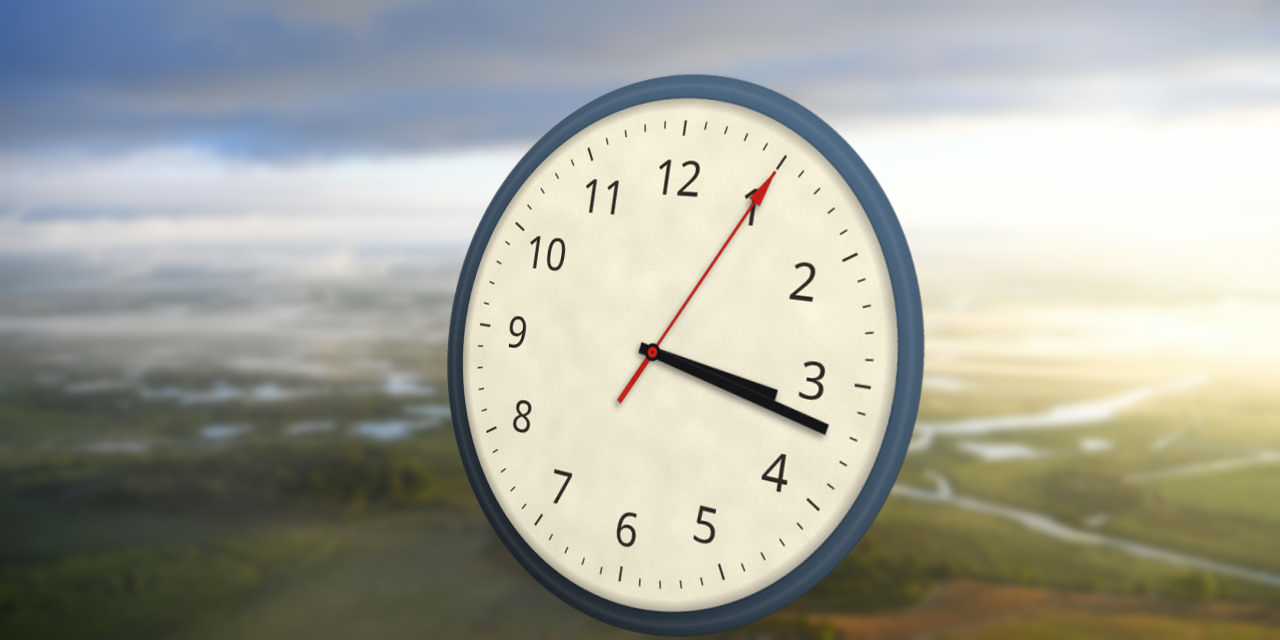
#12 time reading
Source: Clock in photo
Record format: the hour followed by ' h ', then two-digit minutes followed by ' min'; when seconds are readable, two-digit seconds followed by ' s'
3 h 17 min 05 s
